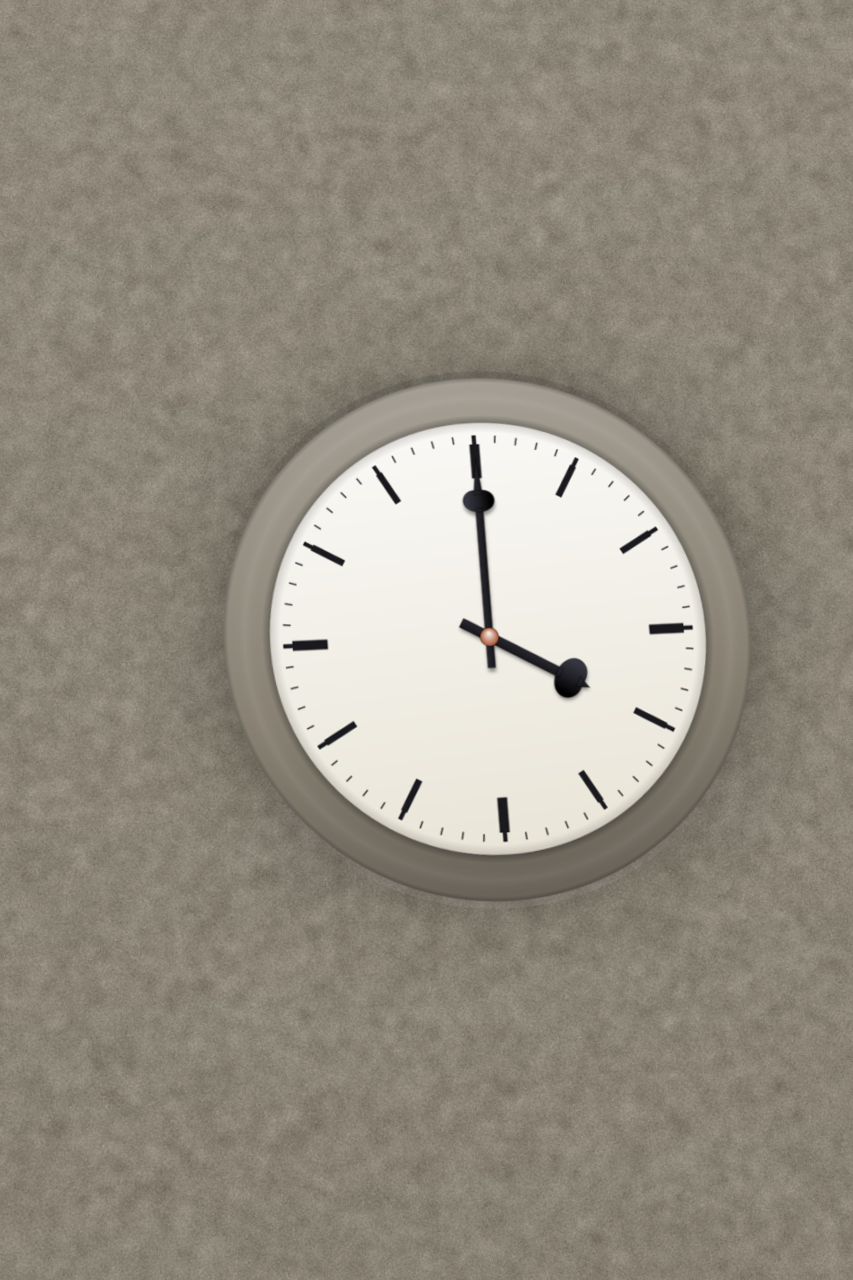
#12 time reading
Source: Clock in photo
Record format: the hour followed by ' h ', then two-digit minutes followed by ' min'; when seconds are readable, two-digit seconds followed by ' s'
4 h 00 min
